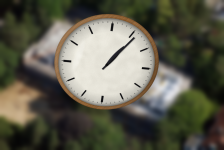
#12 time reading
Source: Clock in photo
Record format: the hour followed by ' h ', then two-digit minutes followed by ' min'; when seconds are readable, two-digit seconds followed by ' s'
1 h 06 min
